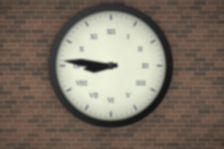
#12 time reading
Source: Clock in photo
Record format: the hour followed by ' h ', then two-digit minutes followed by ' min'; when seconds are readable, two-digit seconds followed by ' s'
8 h 46 min
